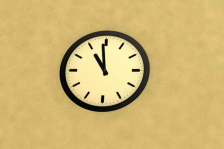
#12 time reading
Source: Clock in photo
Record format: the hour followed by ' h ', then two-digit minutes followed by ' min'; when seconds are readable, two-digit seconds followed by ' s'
10 h 59 min
